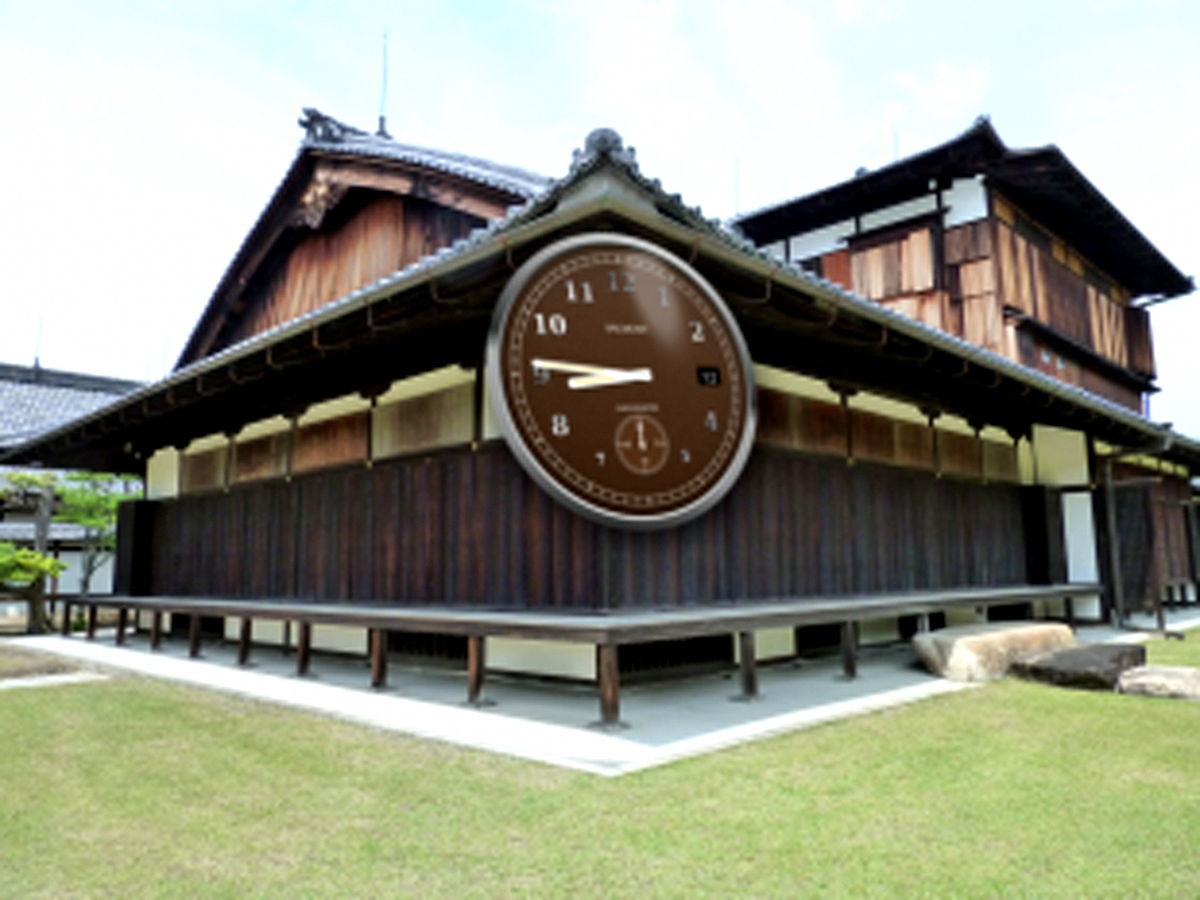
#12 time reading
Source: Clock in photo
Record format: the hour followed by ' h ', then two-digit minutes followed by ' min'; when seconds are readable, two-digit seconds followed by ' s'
8 h 46 min
